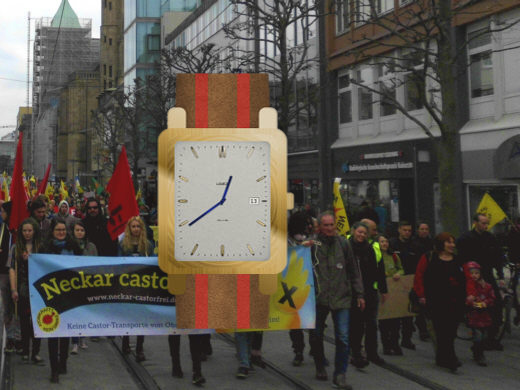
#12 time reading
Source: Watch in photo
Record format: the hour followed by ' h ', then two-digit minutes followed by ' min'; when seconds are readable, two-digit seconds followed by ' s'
12 h 39 min
